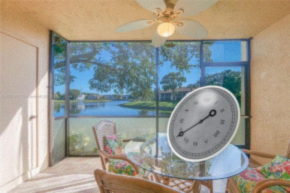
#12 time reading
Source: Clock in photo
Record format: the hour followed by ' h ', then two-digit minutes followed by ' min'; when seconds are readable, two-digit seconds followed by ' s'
1 h 39 min
